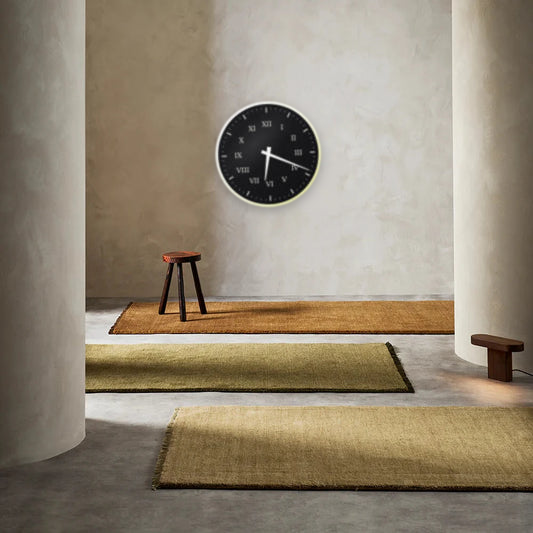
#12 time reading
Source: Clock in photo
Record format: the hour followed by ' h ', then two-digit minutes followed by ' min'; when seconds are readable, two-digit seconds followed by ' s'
6 h 19 min
